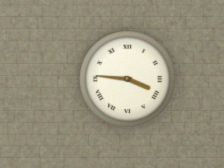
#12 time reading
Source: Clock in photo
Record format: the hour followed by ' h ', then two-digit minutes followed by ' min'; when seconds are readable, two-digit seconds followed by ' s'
3 h 46 min
